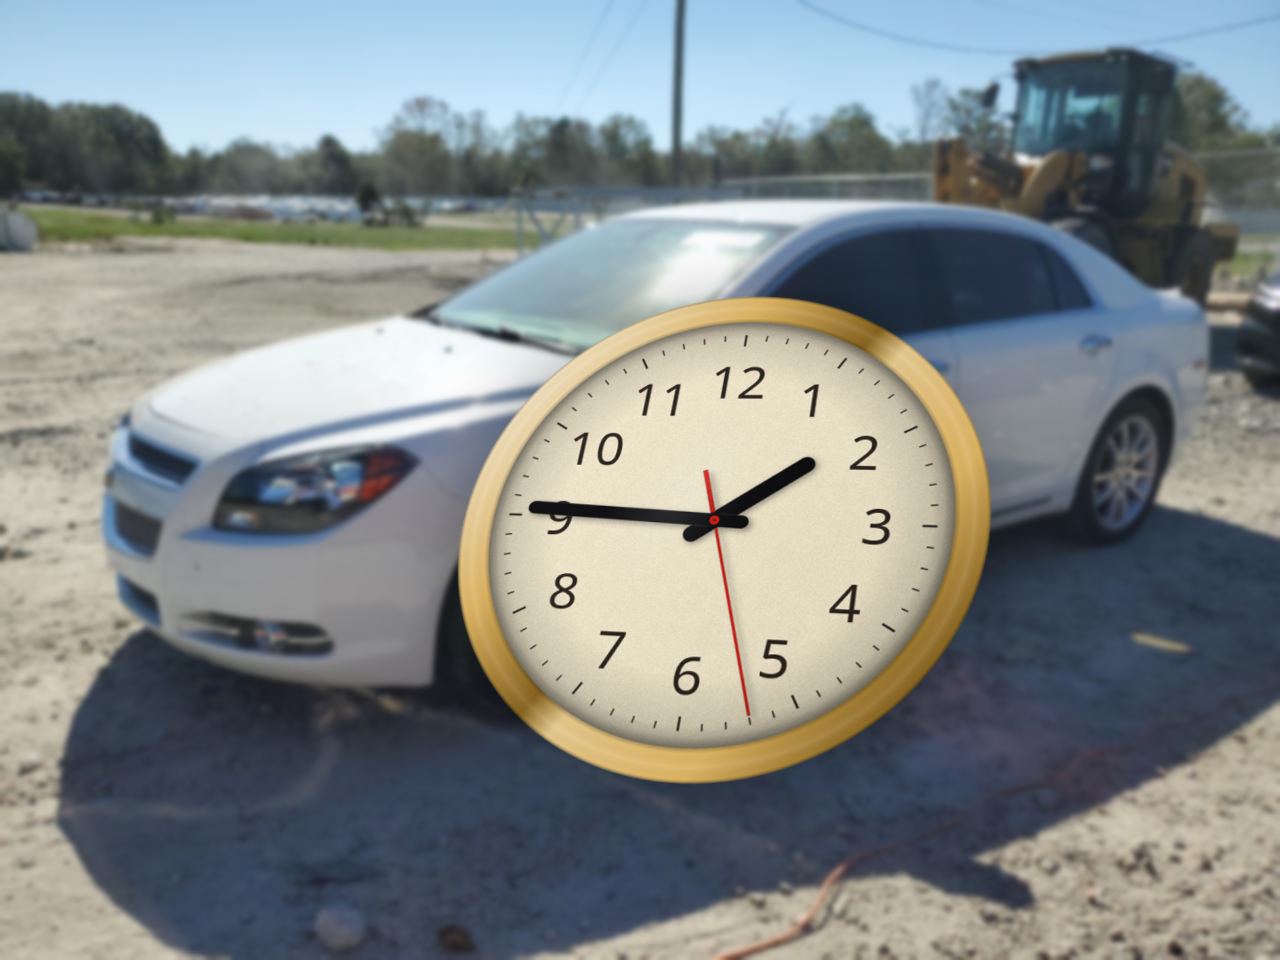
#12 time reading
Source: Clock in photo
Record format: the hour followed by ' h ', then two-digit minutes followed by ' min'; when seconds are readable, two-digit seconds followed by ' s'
1 h 45 min 27 s
